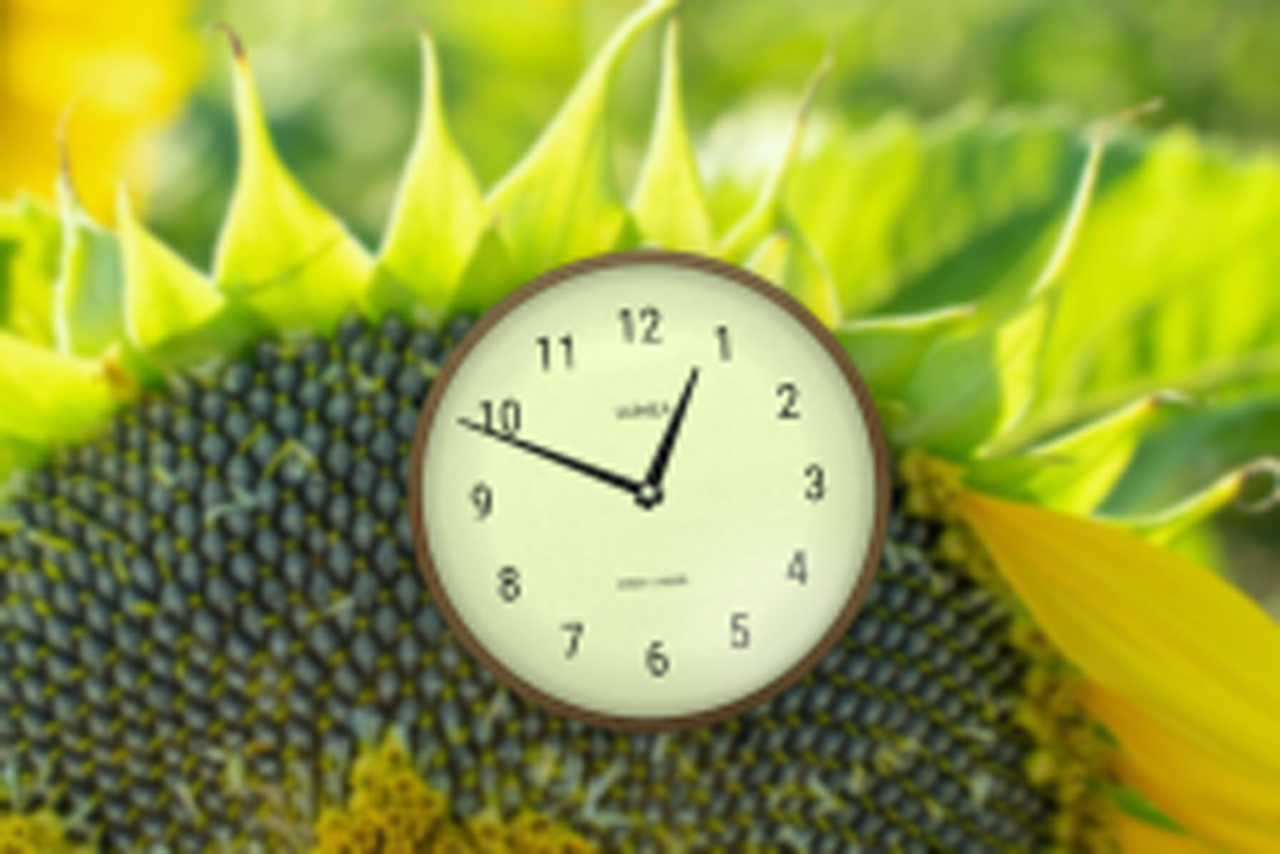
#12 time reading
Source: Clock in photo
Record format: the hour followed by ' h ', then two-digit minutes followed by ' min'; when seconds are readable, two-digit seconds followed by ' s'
12 h 49 min
